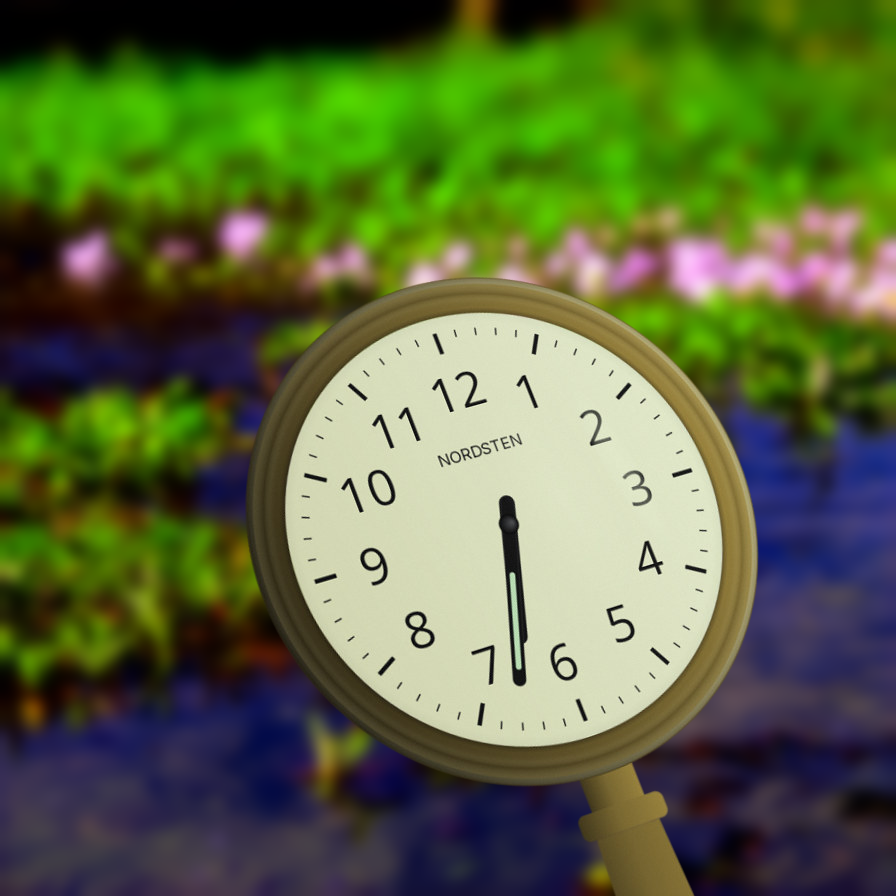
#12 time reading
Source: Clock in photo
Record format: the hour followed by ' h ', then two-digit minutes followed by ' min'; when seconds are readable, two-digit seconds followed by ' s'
6 h 33 min
